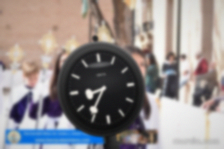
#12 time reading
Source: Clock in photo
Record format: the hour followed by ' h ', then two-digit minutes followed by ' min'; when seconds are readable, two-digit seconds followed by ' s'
8 h 36 min
